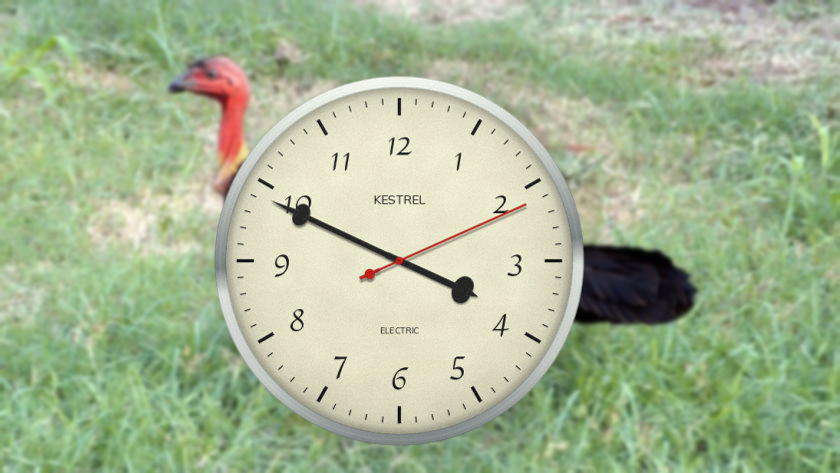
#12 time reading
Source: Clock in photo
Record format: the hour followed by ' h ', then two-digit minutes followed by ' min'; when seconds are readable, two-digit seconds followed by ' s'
3 h 49 min 11 s
